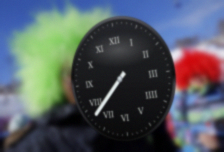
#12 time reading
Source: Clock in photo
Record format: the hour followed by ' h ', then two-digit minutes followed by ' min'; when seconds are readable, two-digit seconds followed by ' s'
7 h 38 min
